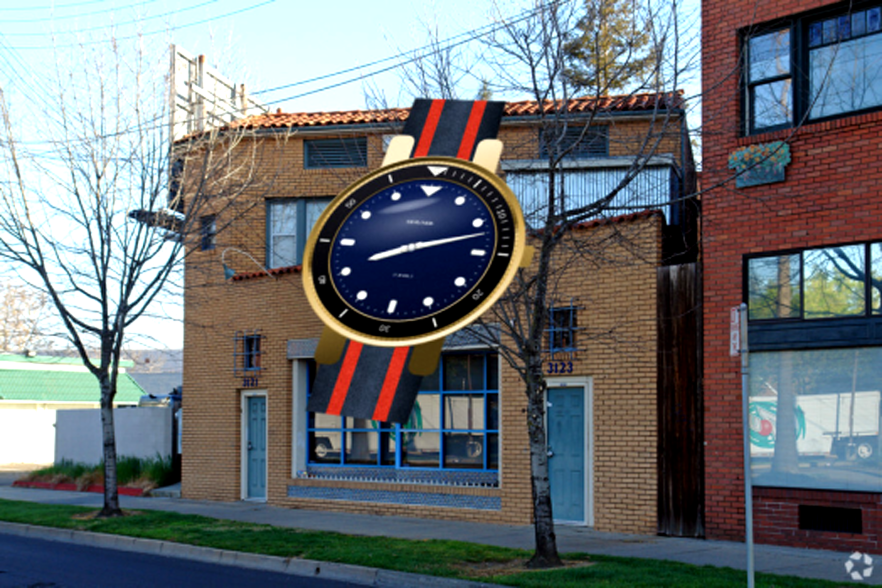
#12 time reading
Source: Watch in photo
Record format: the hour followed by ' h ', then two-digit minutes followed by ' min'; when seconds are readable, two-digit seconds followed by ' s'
8 h 12 min
